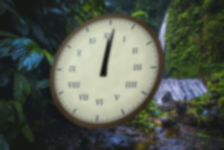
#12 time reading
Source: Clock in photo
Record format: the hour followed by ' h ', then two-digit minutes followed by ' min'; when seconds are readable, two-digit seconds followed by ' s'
12 h 01 min
